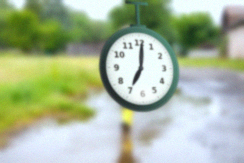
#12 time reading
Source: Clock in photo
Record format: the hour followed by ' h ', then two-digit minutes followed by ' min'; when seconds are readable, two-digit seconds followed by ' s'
7 h 01 min
